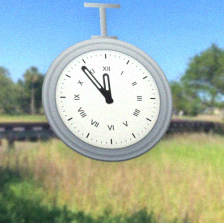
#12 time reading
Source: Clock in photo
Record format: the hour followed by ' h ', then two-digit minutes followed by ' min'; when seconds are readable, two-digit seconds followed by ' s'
11 h 54 min
